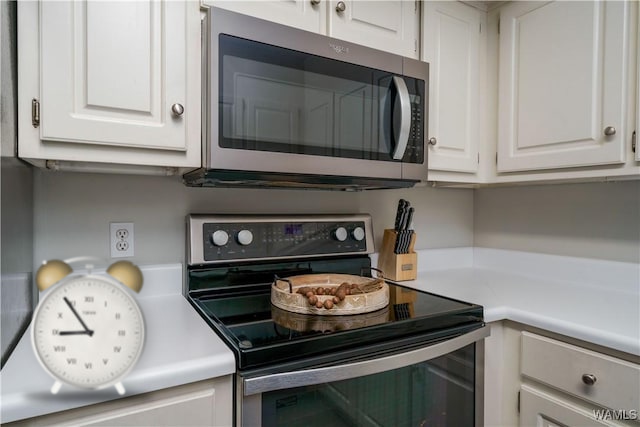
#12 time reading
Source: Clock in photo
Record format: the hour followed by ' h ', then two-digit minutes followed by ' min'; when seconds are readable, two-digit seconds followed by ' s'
8 h 54 min
